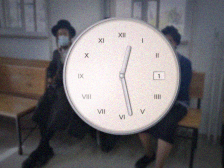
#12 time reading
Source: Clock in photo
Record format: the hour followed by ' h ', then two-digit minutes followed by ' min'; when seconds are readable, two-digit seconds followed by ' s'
12 h 28 min
